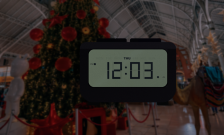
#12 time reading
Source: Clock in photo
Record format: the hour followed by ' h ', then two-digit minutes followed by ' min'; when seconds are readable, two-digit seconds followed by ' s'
12 h 03 min
